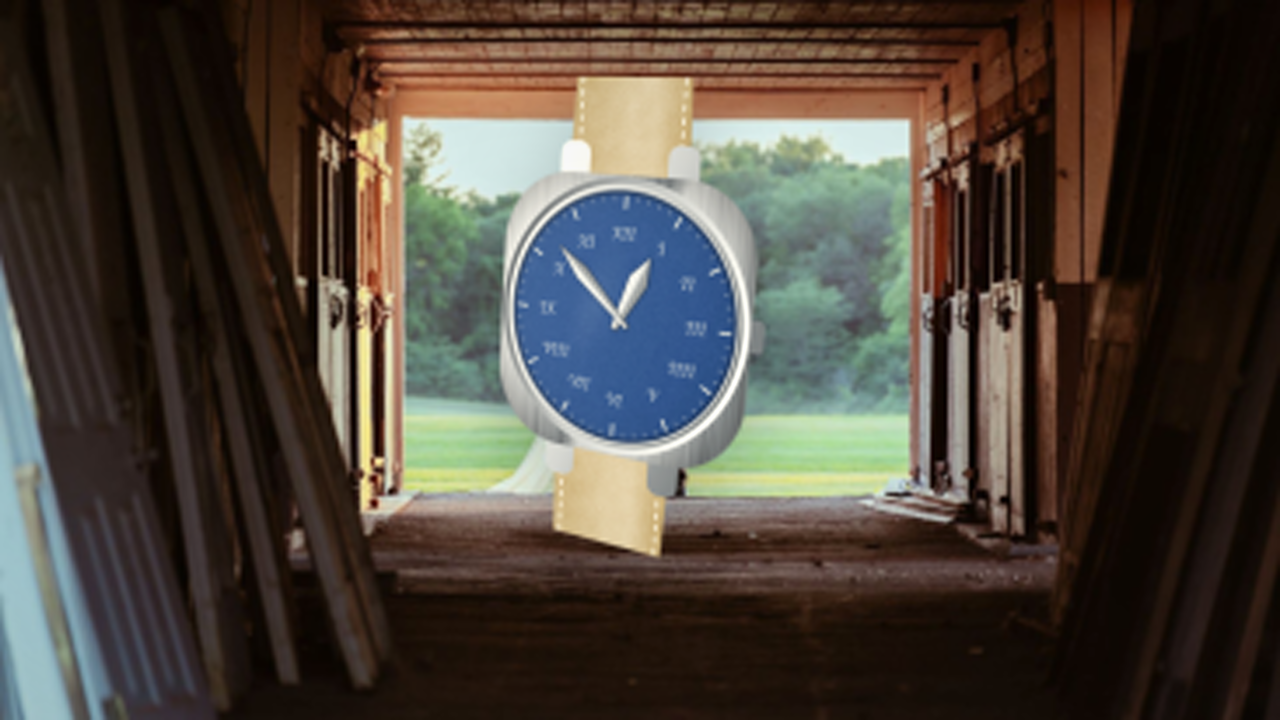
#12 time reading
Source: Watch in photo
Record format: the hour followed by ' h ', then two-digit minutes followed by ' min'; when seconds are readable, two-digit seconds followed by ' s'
12 h 52 min
